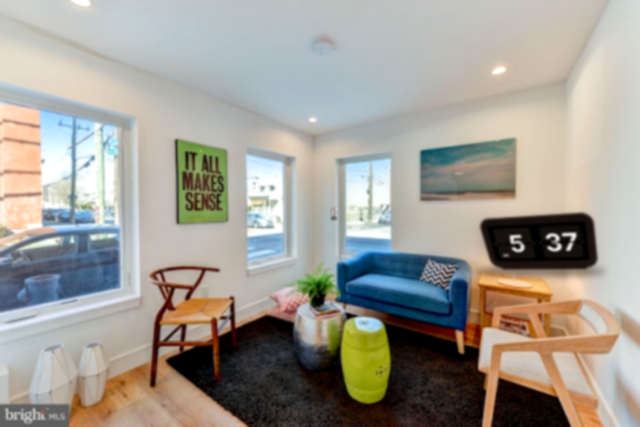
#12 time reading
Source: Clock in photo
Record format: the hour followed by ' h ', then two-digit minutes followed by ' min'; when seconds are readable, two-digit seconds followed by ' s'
5 h 37 min
